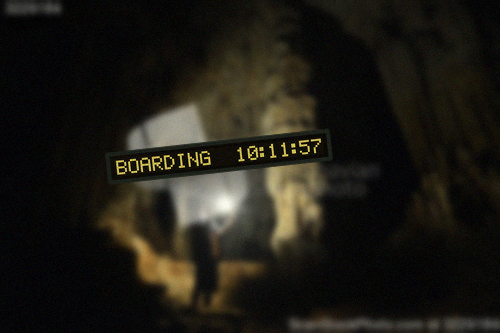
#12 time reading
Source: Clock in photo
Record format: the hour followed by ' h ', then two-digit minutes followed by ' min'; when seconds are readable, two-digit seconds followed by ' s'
10 h 11 min 57 s
